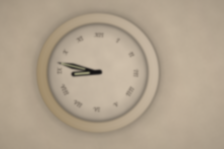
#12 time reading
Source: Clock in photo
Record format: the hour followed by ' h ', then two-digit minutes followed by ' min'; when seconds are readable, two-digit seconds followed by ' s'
8 h 47 min
